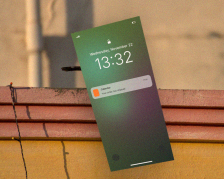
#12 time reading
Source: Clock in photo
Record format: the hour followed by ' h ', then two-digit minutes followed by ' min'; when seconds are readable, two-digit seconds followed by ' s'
13 h 32 min
